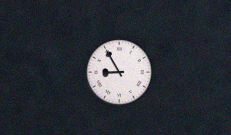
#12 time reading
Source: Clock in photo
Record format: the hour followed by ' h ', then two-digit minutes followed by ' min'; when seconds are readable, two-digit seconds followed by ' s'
8 h 55 min
